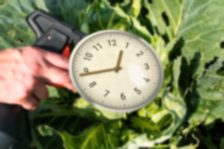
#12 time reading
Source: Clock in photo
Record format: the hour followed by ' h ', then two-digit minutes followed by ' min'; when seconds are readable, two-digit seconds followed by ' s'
12 h 44 min
